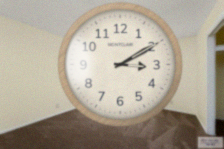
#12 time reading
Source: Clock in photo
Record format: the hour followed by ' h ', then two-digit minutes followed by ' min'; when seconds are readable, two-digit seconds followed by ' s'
3 h 10 min
